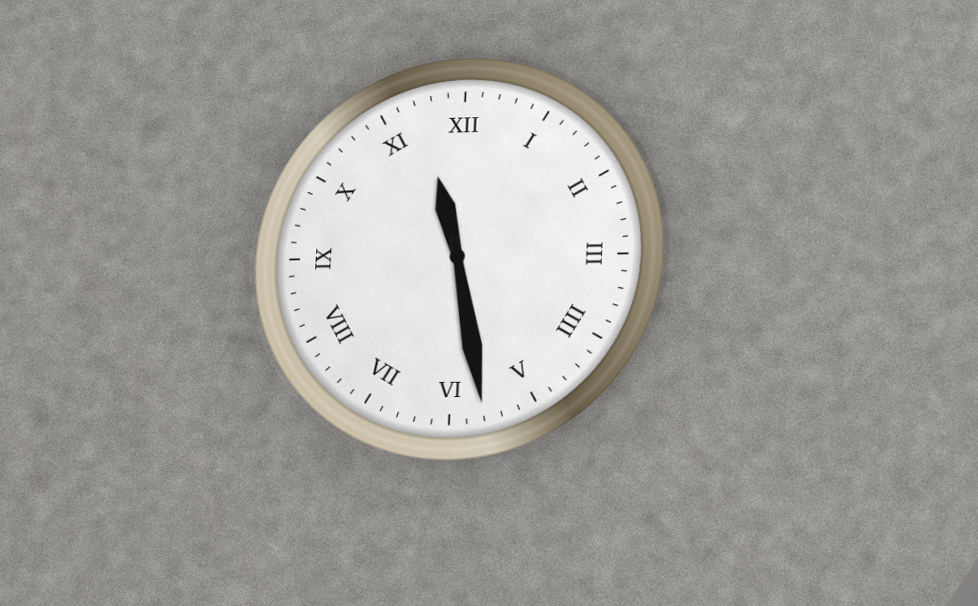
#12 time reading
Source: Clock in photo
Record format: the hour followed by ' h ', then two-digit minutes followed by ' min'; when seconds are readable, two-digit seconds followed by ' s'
11 h 28 min
